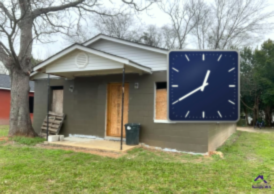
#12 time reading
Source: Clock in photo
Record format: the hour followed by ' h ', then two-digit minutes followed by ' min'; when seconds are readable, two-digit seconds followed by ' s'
12 h 40 min
